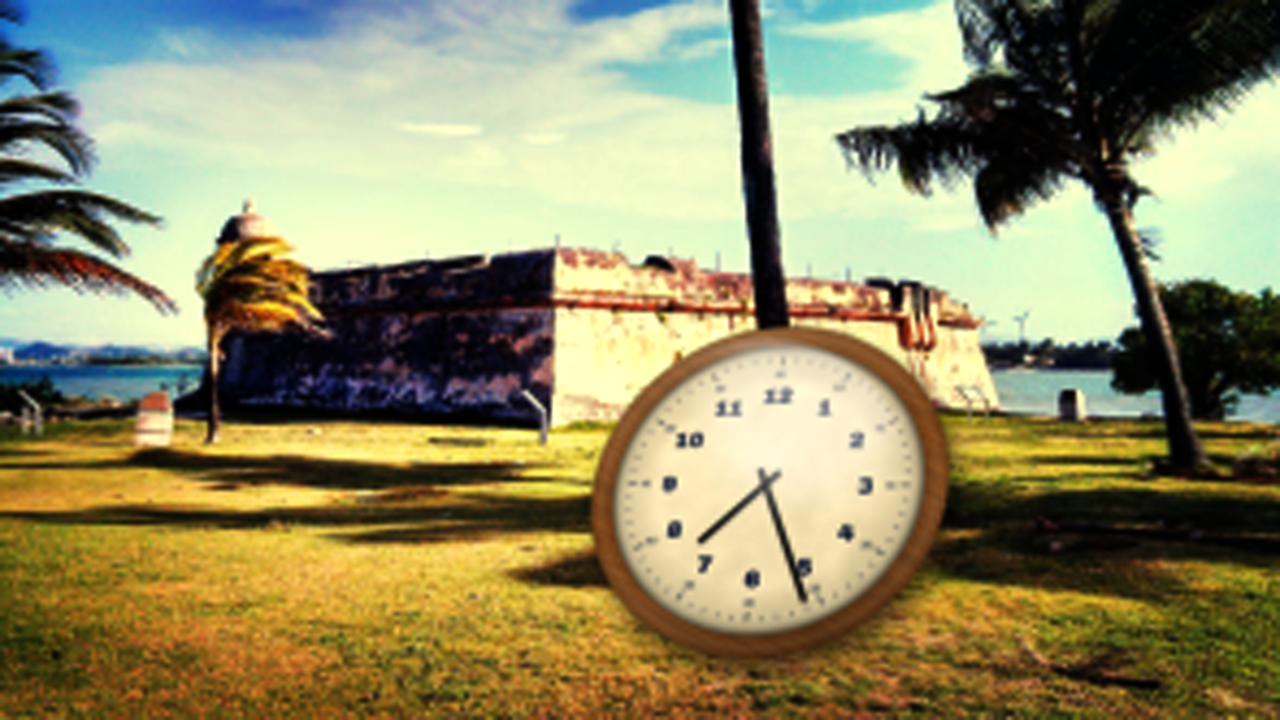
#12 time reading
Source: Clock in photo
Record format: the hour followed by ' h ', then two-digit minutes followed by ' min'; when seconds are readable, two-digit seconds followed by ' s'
7 h 26 min
